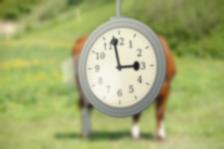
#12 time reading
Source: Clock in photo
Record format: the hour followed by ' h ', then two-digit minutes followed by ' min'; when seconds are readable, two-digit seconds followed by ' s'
2 h 58 min
